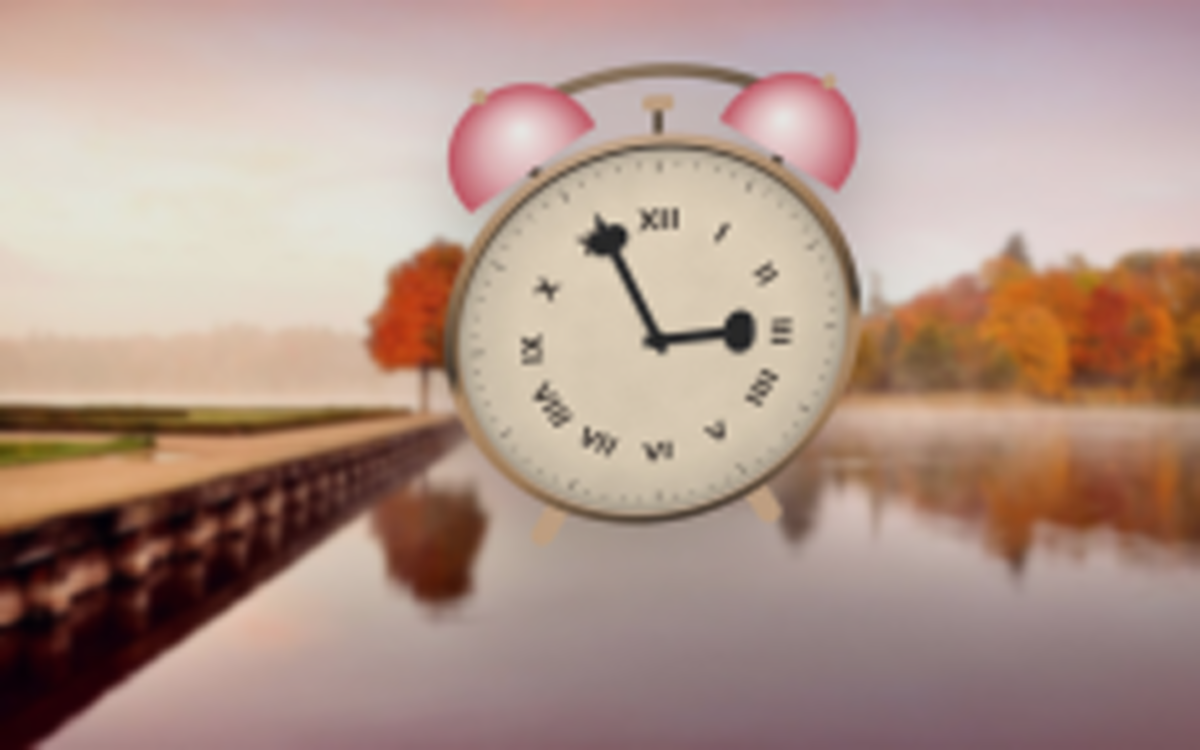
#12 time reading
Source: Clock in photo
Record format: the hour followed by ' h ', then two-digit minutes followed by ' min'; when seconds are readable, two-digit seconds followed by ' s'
2 h 56 min
